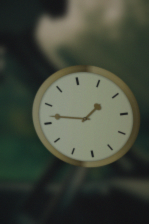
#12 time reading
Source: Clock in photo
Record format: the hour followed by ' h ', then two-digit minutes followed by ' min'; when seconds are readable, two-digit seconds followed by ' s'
1 h 47 min
